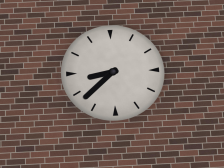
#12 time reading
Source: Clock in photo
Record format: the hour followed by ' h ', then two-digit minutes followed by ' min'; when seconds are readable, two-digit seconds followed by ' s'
8 h 38 min
